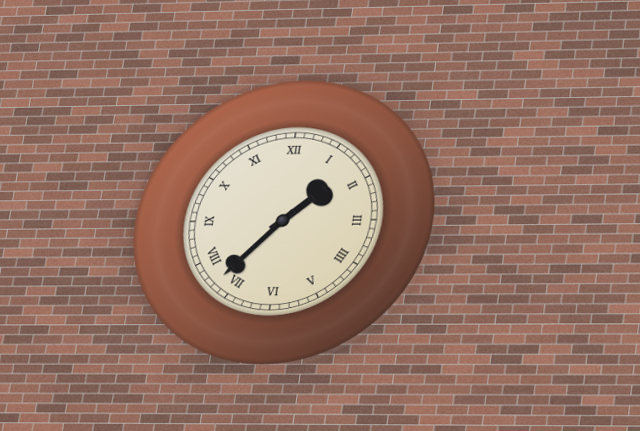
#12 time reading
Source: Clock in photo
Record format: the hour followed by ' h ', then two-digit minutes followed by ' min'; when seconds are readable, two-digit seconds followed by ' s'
1 h 37 min
